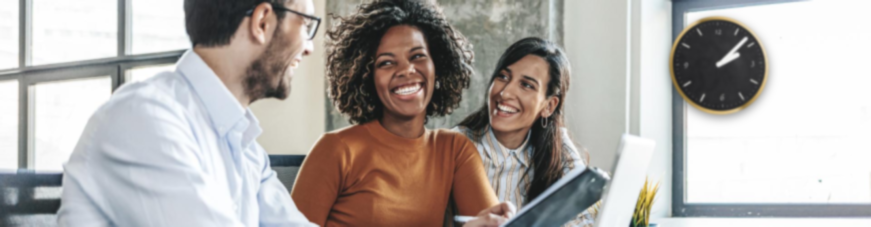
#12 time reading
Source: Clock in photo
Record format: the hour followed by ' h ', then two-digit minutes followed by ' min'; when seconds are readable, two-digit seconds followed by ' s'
2 h 08 min
